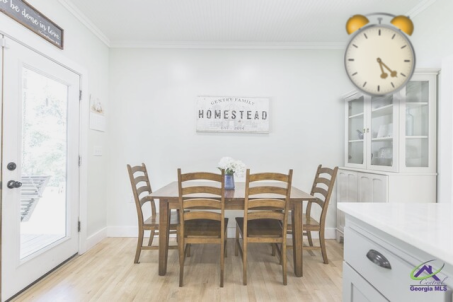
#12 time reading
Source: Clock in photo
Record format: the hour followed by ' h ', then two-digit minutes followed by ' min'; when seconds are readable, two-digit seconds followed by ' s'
5 h 22 min
